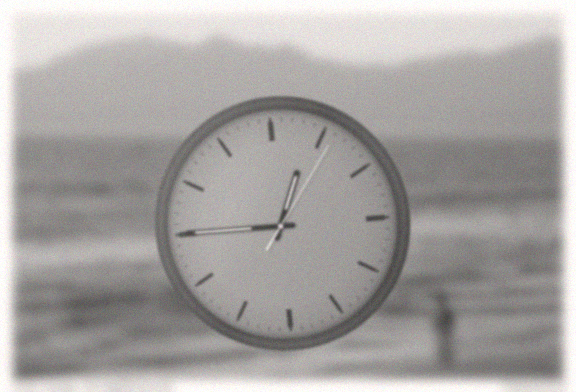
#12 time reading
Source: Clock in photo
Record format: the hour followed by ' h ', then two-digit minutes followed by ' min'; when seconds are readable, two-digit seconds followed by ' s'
12 h 45 min 06 s
